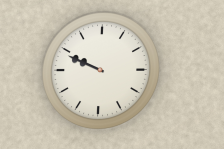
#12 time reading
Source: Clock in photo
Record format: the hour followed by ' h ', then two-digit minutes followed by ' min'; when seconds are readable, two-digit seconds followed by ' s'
9 h 49 min
